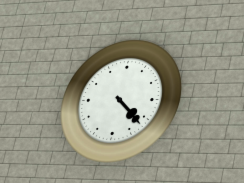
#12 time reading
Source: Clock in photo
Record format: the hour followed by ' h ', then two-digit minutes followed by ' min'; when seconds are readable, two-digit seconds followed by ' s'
4 h 22 min
